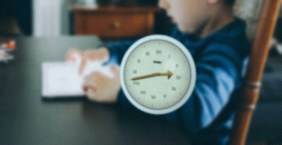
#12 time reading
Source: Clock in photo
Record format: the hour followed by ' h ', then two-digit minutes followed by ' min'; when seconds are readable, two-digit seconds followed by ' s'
2 h 42 min
